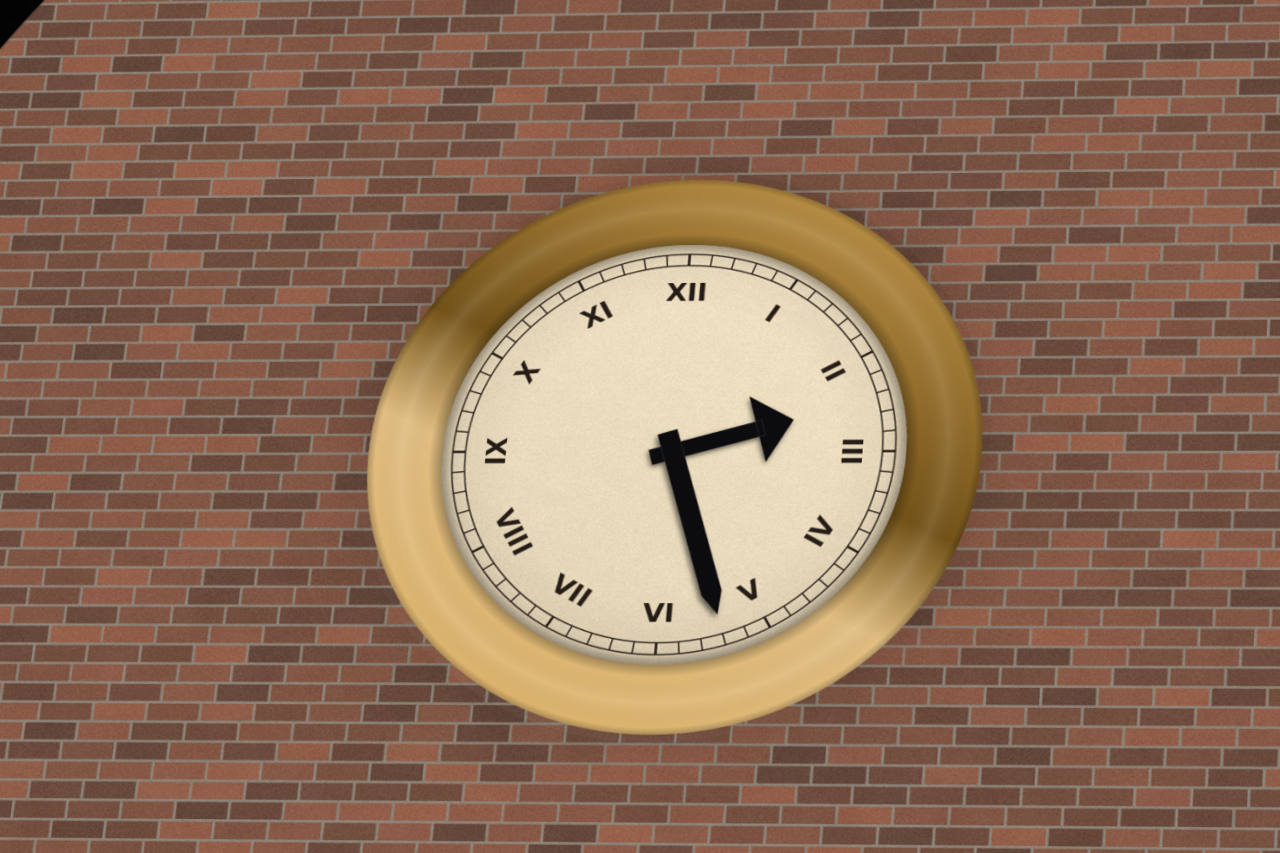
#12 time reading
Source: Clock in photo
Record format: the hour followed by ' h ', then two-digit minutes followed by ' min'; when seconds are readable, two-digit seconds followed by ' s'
2 h 27 min
